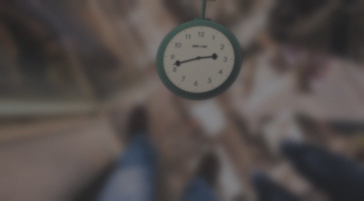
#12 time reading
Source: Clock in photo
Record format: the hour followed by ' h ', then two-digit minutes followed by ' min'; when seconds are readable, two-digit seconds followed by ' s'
2 h 42 min
